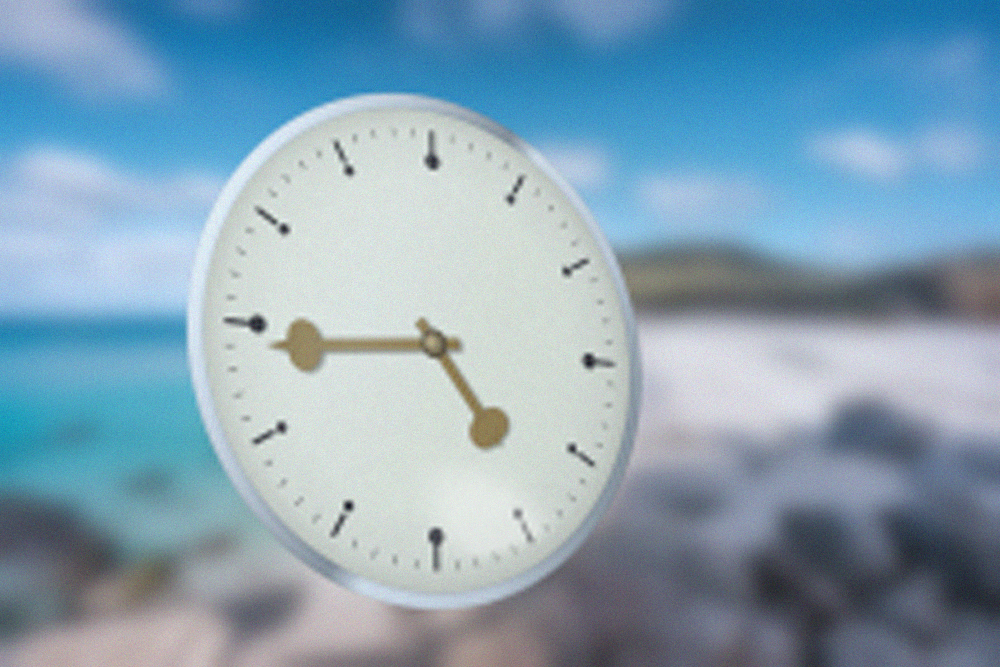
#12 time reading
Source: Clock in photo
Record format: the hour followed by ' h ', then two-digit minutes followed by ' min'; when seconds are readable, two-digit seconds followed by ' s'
4 h 44 min
